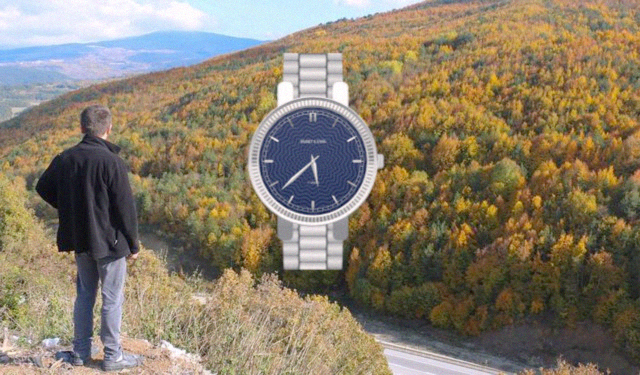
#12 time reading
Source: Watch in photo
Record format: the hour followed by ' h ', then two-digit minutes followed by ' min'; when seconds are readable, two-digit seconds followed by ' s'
5 h 38 min
